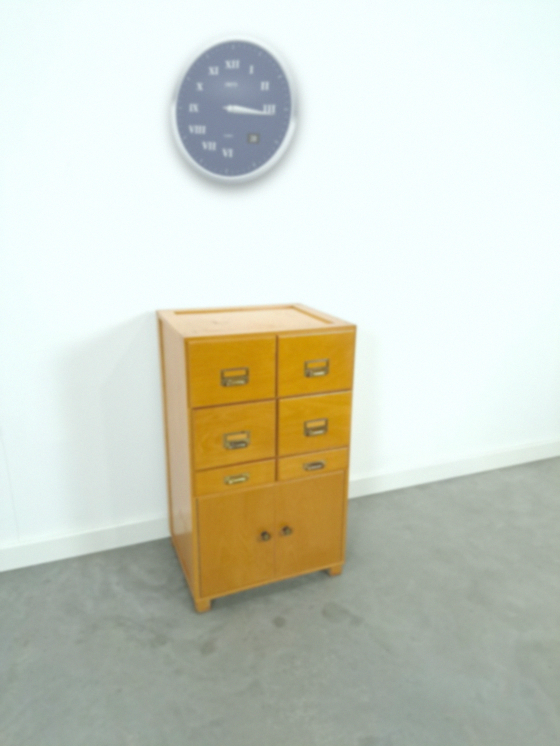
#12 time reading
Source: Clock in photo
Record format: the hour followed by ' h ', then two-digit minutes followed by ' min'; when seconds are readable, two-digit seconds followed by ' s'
3 h 16 min
